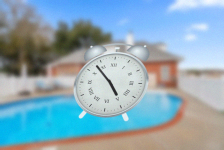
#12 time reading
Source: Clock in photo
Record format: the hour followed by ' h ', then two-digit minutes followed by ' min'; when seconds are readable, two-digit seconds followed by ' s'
4 h 53 min
